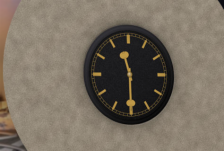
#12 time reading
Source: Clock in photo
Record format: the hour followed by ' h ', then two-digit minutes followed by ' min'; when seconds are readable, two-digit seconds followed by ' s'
11 h 30 min
